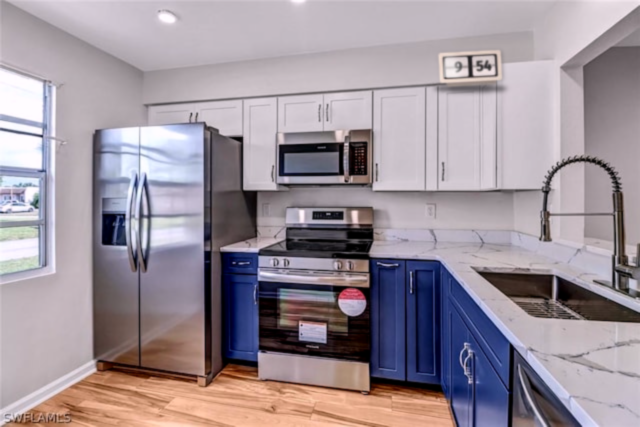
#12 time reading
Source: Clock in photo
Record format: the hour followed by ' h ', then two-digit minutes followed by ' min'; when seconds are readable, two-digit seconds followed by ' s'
9 h 54 min
